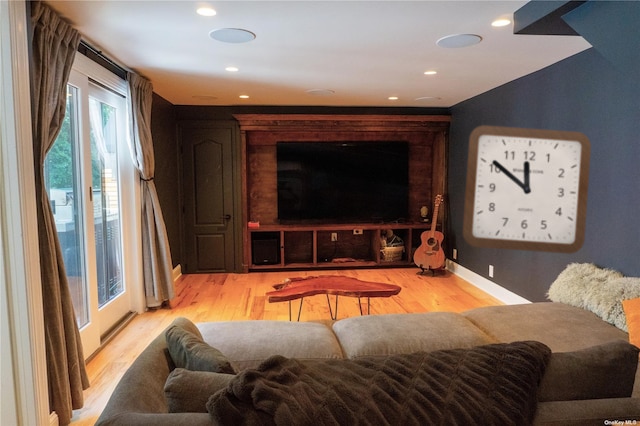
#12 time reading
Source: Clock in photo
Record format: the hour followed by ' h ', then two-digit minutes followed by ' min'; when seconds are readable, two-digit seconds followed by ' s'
11 h 51 min
